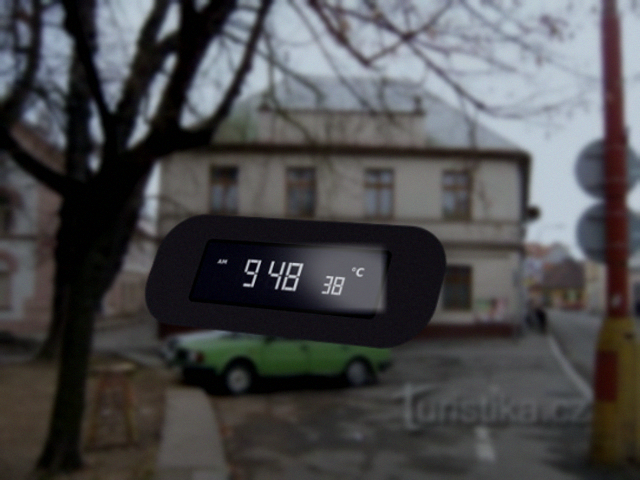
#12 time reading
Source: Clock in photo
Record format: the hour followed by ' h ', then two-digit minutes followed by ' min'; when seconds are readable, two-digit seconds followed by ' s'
9 h 48 min
